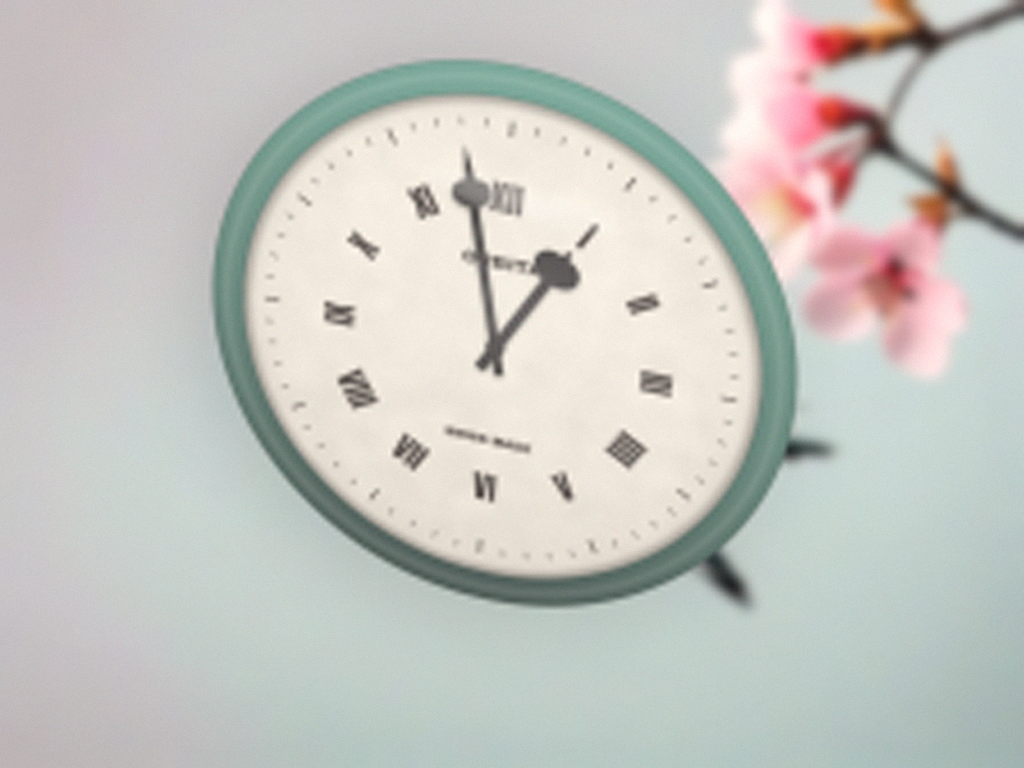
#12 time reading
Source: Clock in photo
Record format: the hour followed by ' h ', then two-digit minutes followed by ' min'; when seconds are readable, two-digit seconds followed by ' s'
12 h 58 min
